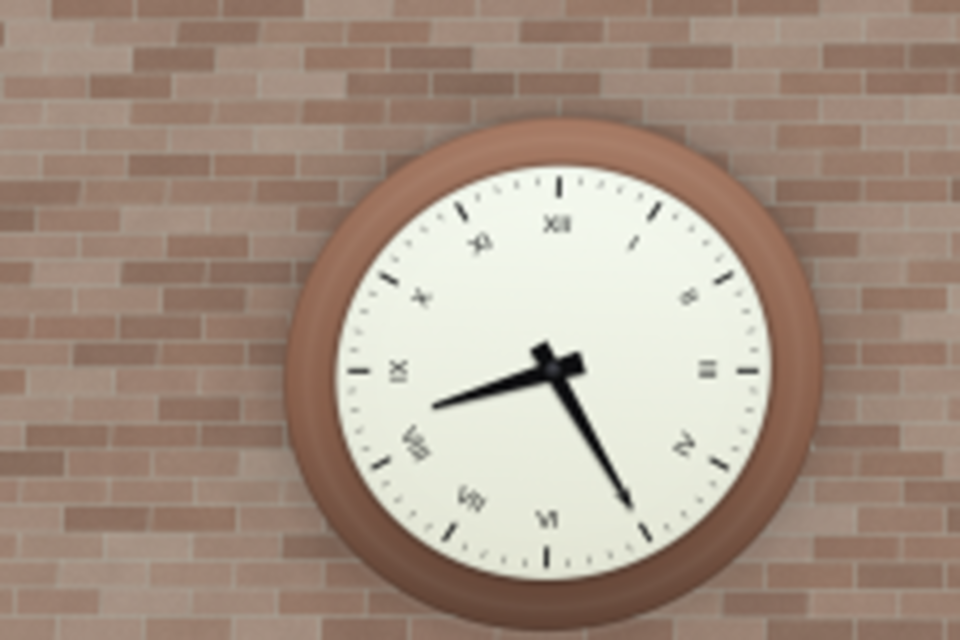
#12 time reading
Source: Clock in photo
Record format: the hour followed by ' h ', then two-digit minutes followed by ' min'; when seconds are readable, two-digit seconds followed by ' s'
8 h 25 min
